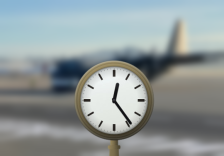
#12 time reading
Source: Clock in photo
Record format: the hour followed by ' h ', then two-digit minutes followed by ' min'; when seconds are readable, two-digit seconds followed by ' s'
12 h 24 min
